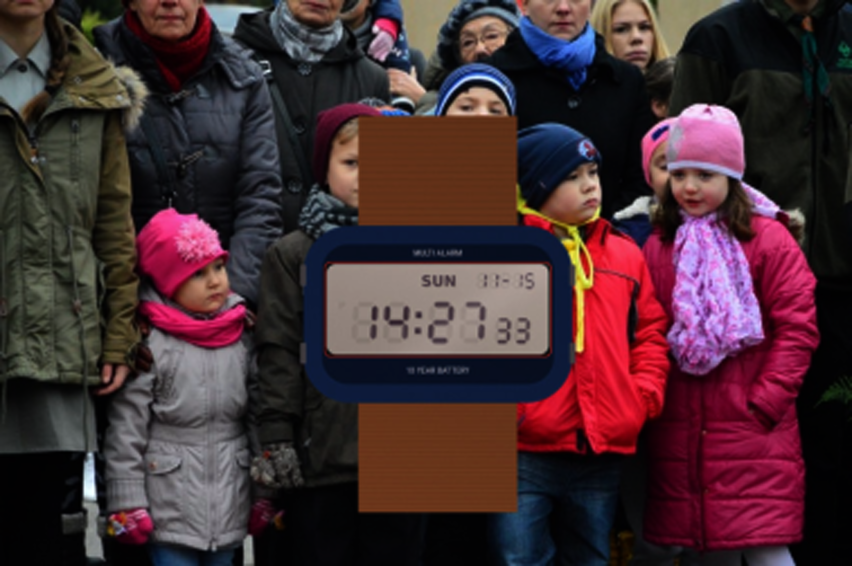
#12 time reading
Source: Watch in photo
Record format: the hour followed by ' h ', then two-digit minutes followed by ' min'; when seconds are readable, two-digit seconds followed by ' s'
14 h 27 min 33 s
